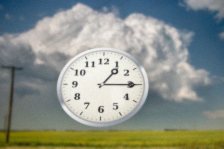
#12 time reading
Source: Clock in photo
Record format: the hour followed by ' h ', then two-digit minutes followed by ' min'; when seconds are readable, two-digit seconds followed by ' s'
1 h 15 min
